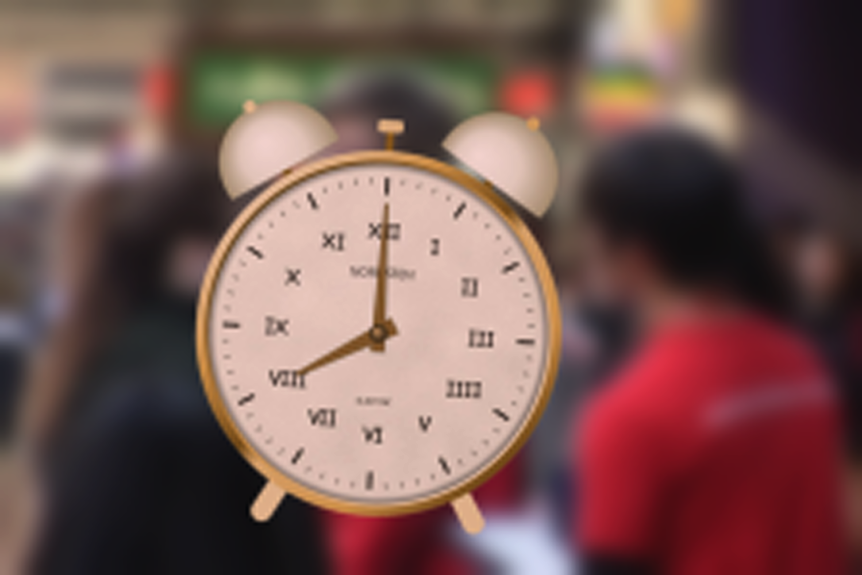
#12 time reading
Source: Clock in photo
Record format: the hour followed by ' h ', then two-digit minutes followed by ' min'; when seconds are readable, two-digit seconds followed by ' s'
8 h 00 min
